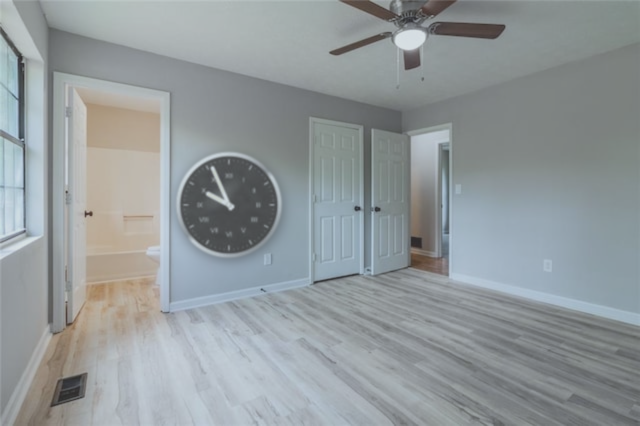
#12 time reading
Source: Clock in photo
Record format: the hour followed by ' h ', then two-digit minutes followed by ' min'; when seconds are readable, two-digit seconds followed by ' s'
9 h 56 min
